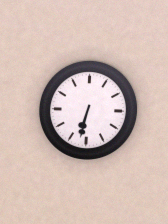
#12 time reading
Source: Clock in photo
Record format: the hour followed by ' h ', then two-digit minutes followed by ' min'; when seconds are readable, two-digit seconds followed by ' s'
6 h 32 min
